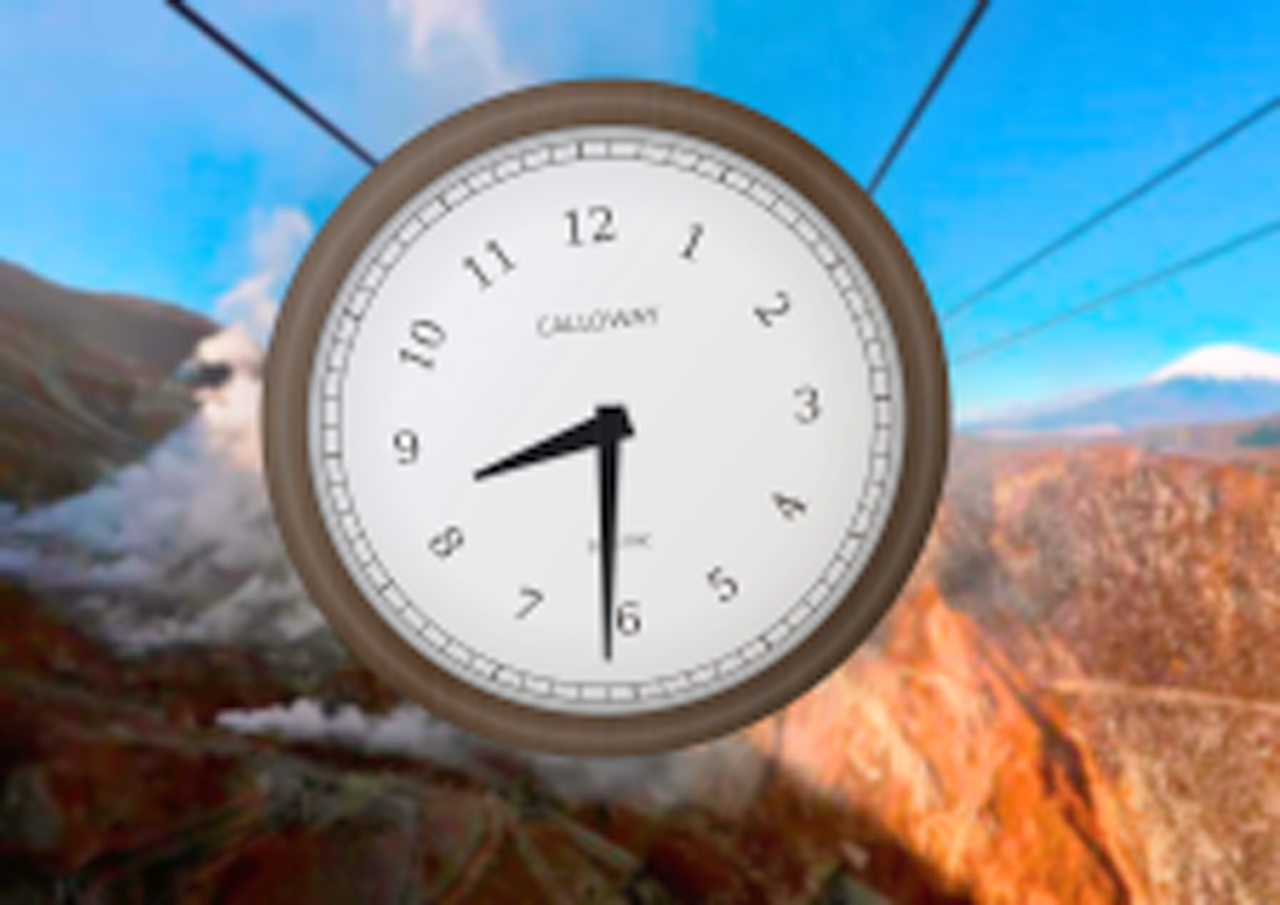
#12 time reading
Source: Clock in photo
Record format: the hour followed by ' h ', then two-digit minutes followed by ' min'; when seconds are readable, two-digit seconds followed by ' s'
8 h 31 min
